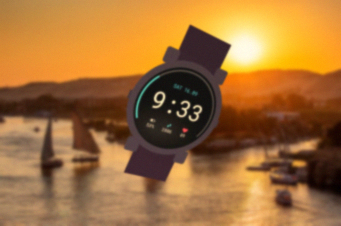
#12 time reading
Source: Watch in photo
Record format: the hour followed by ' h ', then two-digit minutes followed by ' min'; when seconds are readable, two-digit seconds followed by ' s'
9 h 33 min
